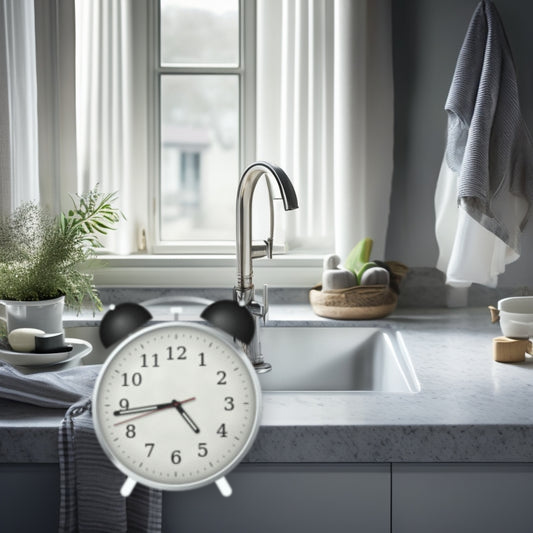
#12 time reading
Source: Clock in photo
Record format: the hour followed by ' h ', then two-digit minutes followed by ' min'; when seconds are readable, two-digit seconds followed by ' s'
4 h 43 min 42 s
